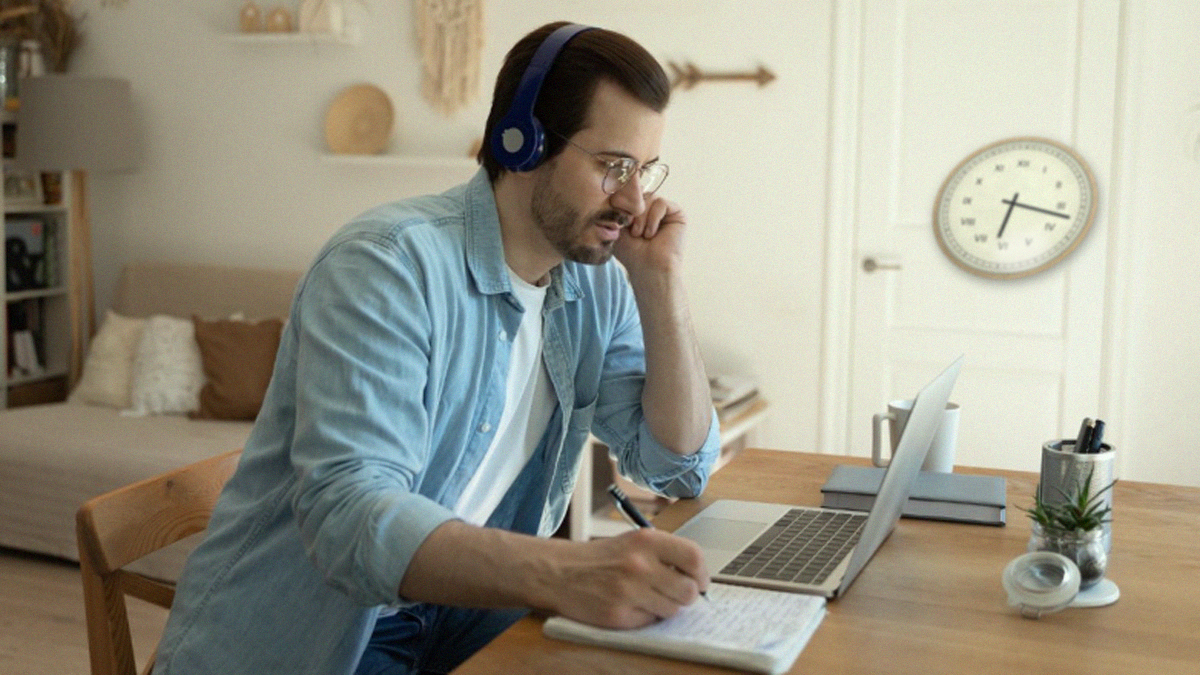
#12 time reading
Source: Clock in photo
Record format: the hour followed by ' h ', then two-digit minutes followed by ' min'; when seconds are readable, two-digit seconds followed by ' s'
6 h 17 min
